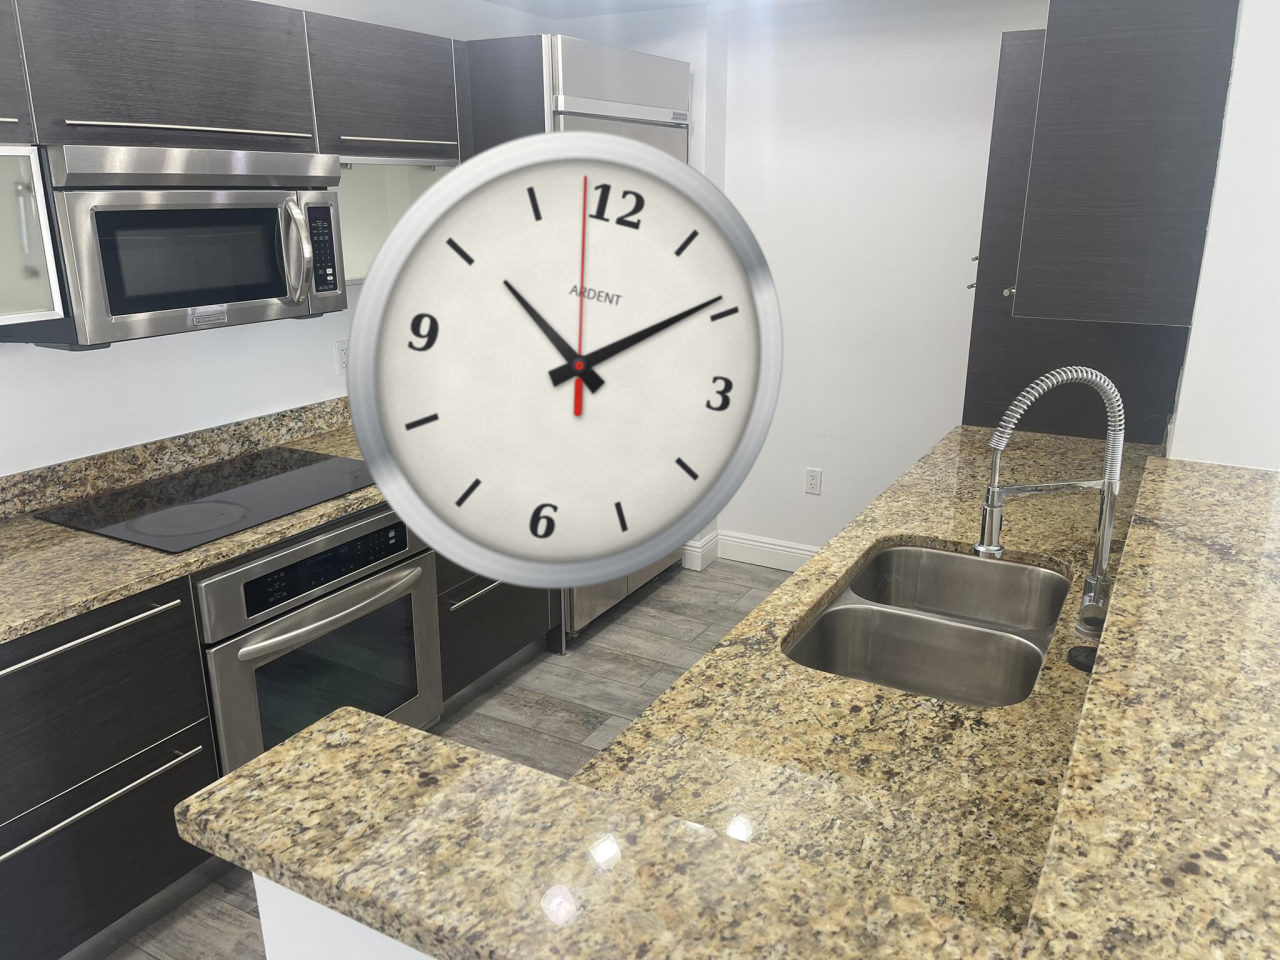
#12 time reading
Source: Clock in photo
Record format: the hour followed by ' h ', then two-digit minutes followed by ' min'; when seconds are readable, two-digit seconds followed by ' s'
10 h 08 min 58 s
